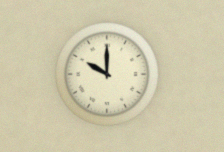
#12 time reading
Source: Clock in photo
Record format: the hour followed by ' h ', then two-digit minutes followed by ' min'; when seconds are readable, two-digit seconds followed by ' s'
10 h 00 min
